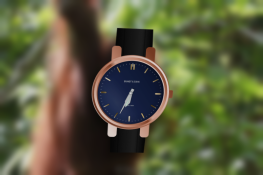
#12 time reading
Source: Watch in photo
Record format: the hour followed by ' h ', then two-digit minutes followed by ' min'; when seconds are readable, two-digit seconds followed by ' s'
6 h 34 min
